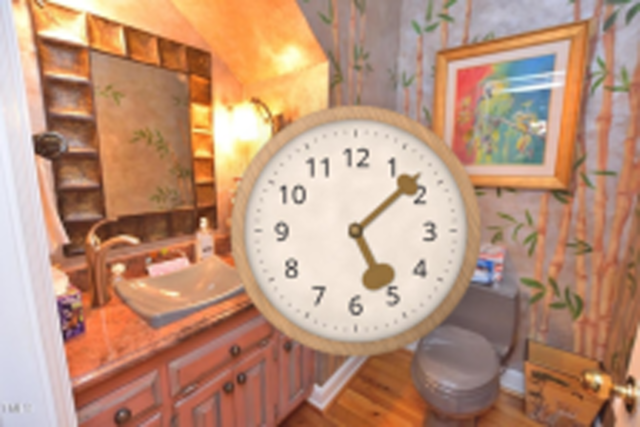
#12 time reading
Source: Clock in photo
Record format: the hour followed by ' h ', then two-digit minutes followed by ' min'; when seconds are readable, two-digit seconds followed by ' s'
5 h 08 min
